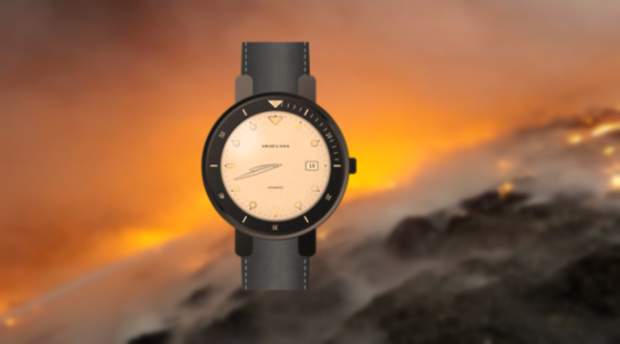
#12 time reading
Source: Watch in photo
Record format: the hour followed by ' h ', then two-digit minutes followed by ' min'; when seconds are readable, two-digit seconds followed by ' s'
8 h 42 min
